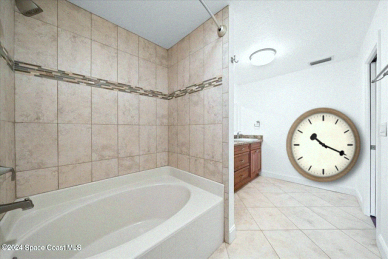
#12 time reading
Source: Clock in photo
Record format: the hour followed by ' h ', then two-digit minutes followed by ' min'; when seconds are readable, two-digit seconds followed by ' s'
10 h 19 min
